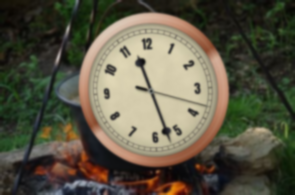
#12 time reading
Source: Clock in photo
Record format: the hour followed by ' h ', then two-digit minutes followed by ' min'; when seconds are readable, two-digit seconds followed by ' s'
11 h 27 min 18 s
